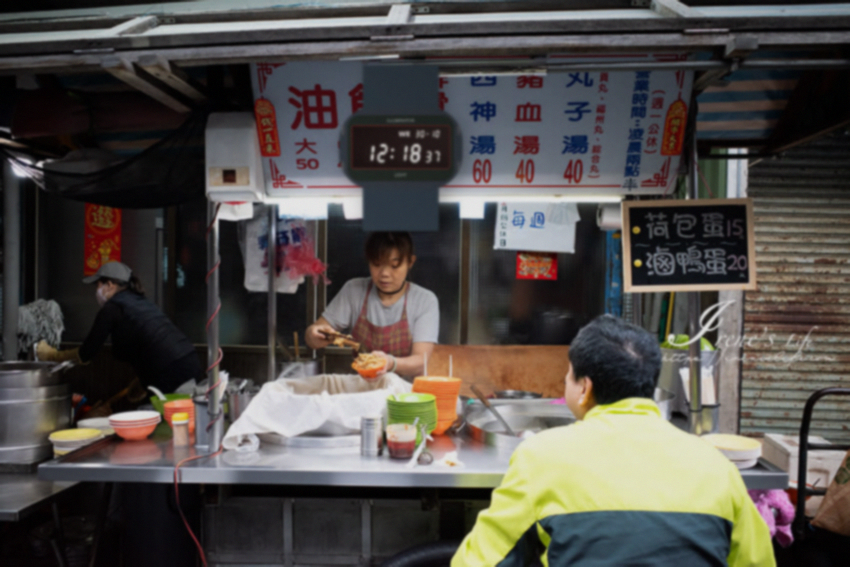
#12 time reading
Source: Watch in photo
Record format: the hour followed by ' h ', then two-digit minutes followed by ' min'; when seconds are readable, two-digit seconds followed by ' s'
12 h 18 min
